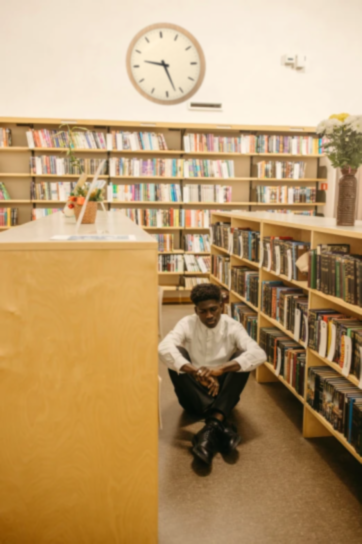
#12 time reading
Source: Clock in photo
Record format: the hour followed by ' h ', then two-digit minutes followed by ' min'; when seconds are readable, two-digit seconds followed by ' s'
9 h 27 min
